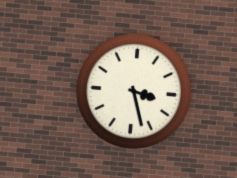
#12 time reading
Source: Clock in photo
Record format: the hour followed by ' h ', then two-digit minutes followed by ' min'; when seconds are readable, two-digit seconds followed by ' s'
3 h 27 min
